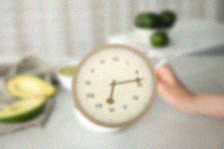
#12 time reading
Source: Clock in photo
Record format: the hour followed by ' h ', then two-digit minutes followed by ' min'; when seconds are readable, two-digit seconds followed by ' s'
6 h 13 min
